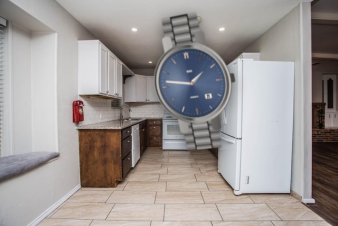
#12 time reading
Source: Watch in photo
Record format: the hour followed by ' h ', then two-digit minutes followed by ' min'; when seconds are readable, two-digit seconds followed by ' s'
1 h 47 min
